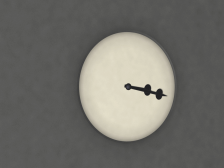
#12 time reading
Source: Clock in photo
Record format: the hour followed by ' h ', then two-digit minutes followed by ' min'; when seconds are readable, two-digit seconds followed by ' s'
3 h 17 min
